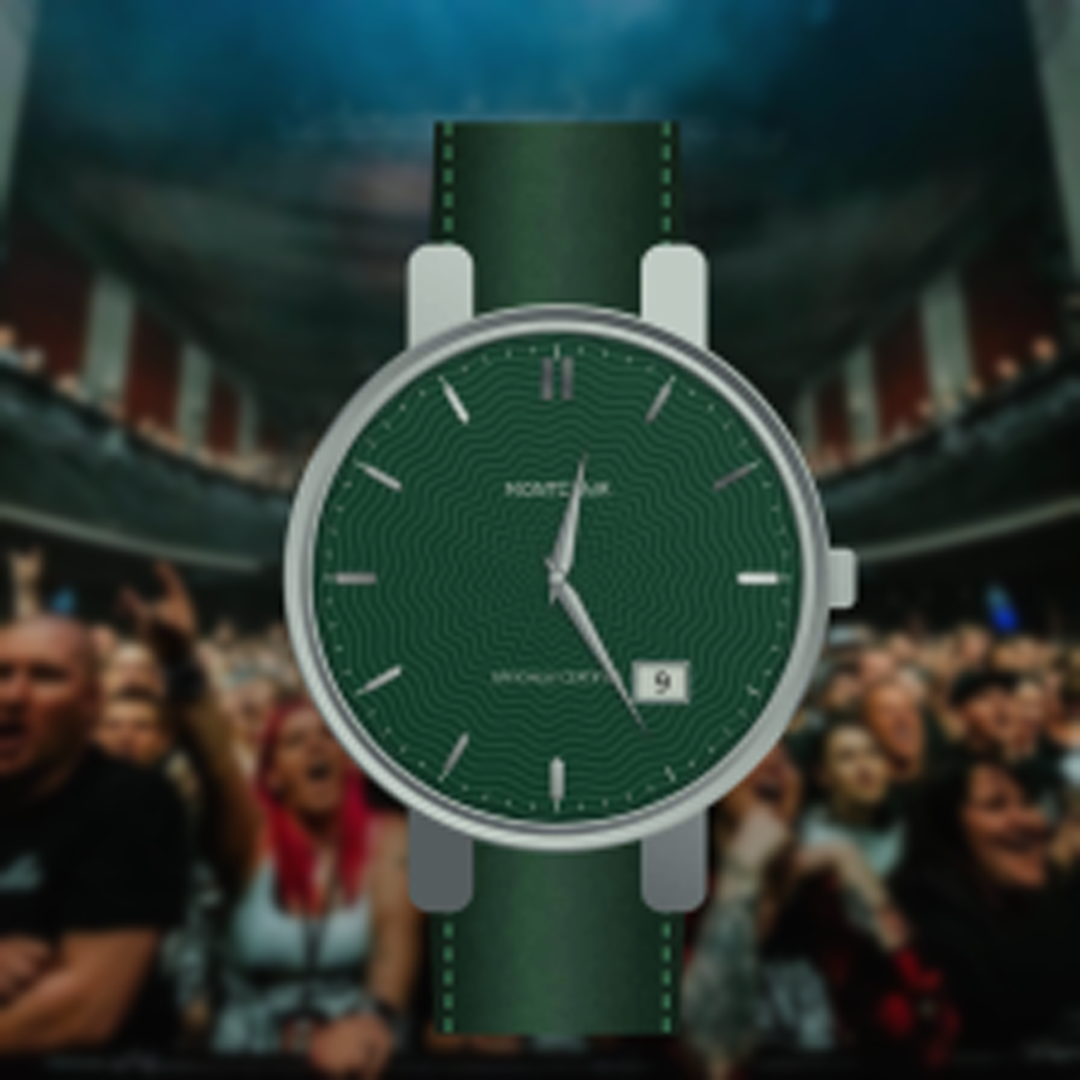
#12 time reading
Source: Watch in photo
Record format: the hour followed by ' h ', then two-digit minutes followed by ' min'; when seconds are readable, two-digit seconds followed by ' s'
12 h 25 min
